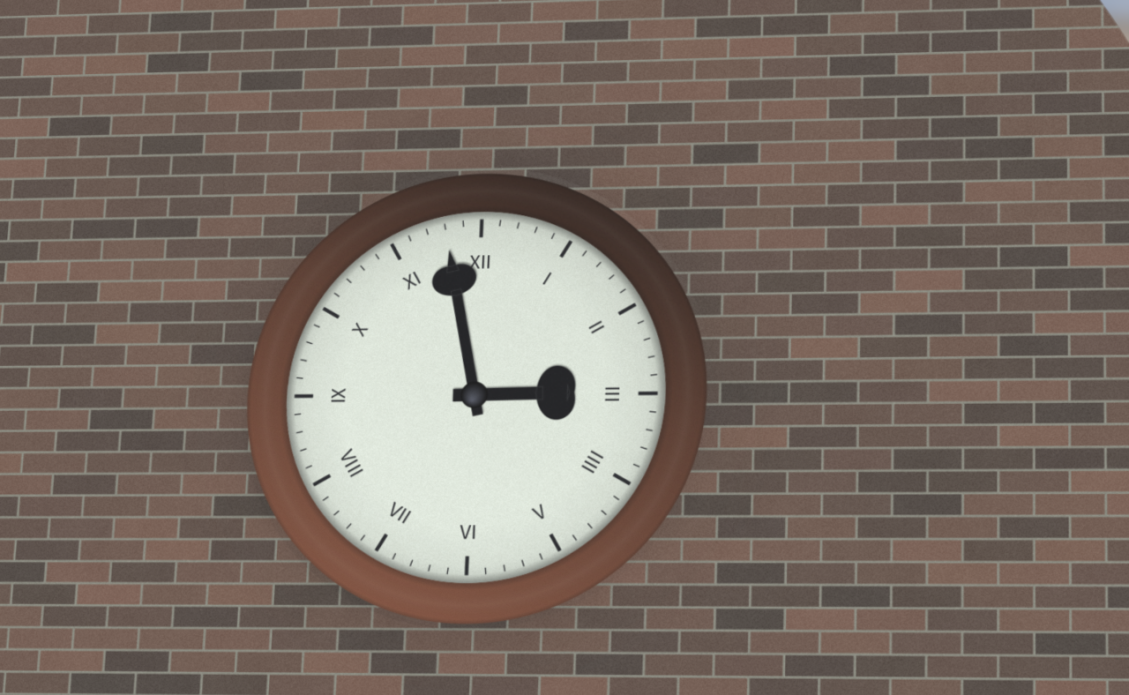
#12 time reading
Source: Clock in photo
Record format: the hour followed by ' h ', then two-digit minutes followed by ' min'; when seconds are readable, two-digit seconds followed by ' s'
2 h 58 min
